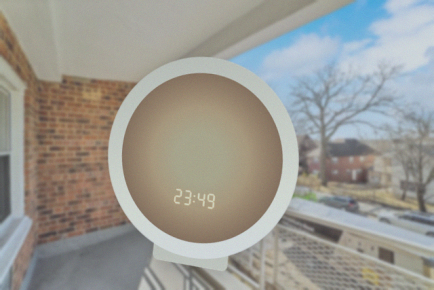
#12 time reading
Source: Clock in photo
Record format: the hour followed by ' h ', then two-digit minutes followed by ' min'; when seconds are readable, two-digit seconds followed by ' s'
23 h 49 min
